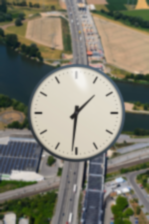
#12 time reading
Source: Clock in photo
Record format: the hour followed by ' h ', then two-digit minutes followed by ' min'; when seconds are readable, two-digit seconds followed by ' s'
1 h 31 min
